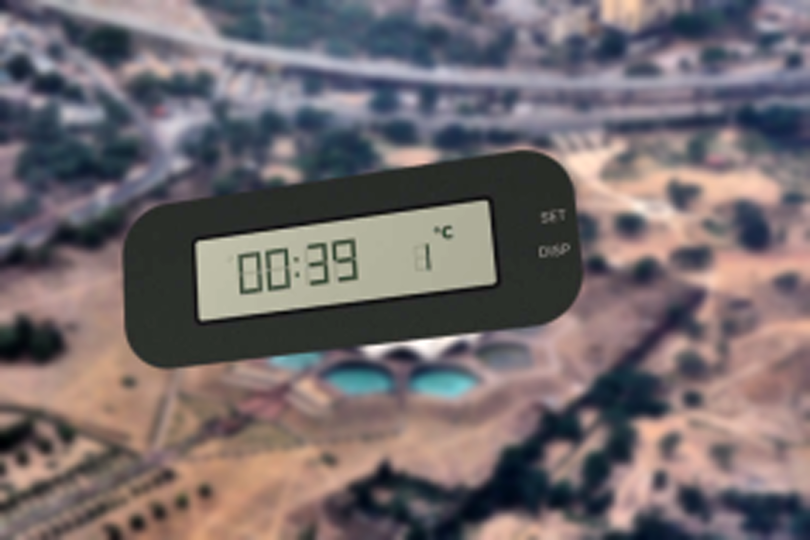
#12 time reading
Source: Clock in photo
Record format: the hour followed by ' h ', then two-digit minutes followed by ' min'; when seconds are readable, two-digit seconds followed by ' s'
0 h 39 min
